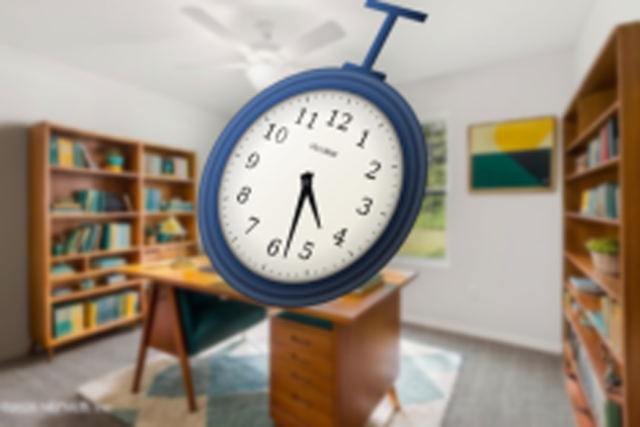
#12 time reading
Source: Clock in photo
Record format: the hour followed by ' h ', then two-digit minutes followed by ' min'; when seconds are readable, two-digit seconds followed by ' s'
4 h 28 min
